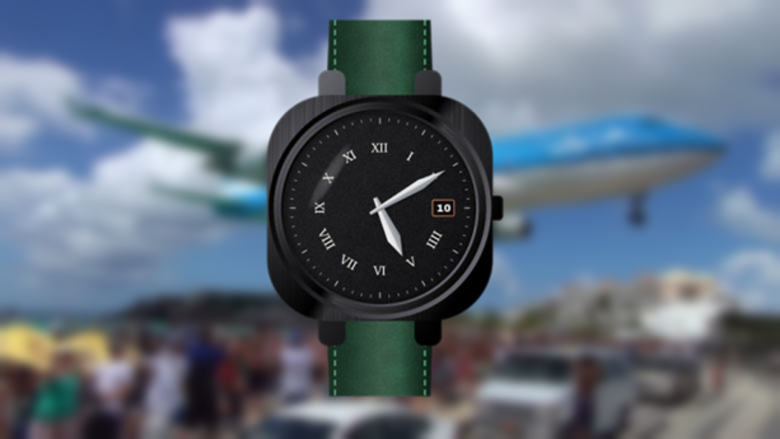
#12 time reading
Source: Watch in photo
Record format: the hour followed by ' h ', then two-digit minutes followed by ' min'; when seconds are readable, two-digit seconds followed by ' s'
5 h 10 min
